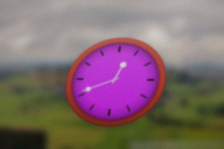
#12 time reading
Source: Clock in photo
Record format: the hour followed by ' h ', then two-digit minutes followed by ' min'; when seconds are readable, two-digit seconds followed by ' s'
12 h 41 min
